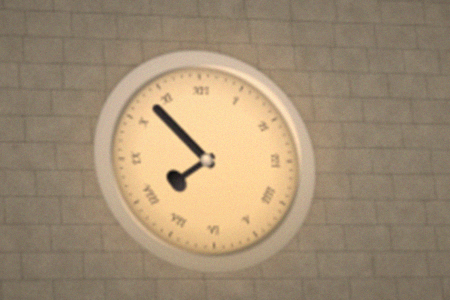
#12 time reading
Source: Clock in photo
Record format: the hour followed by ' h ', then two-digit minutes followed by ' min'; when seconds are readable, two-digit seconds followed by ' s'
7 h 53 min
